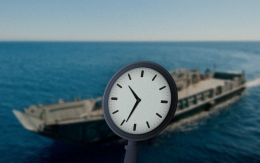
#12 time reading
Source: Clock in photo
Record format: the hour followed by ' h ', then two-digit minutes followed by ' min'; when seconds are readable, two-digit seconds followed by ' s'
10 h 34 min
